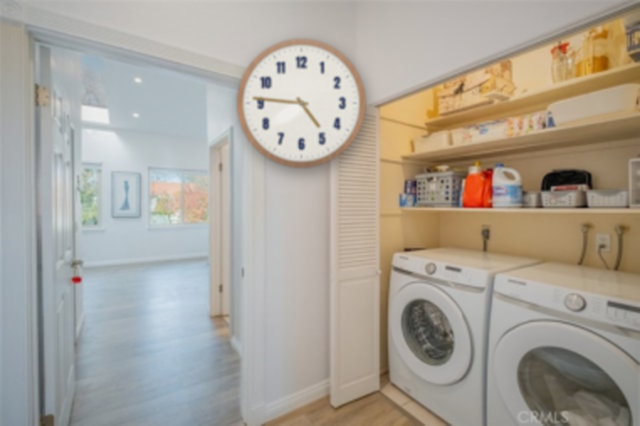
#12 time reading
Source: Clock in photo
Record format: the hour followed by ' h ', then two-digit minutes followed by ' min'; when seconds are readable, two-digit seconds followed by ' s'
4 h 46 min
